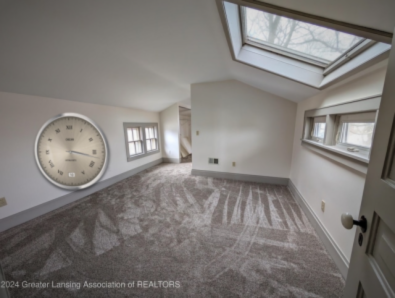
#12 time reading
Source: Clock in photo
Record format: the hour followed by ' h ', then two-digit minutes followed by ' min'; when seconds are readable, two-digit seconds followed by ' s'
3 h 17 min
